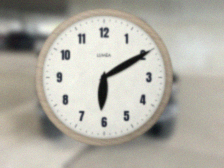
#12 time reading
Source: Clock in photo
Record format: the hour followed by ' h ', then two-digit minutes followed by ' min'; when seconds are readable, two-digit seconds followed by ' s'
6 h 10 min
